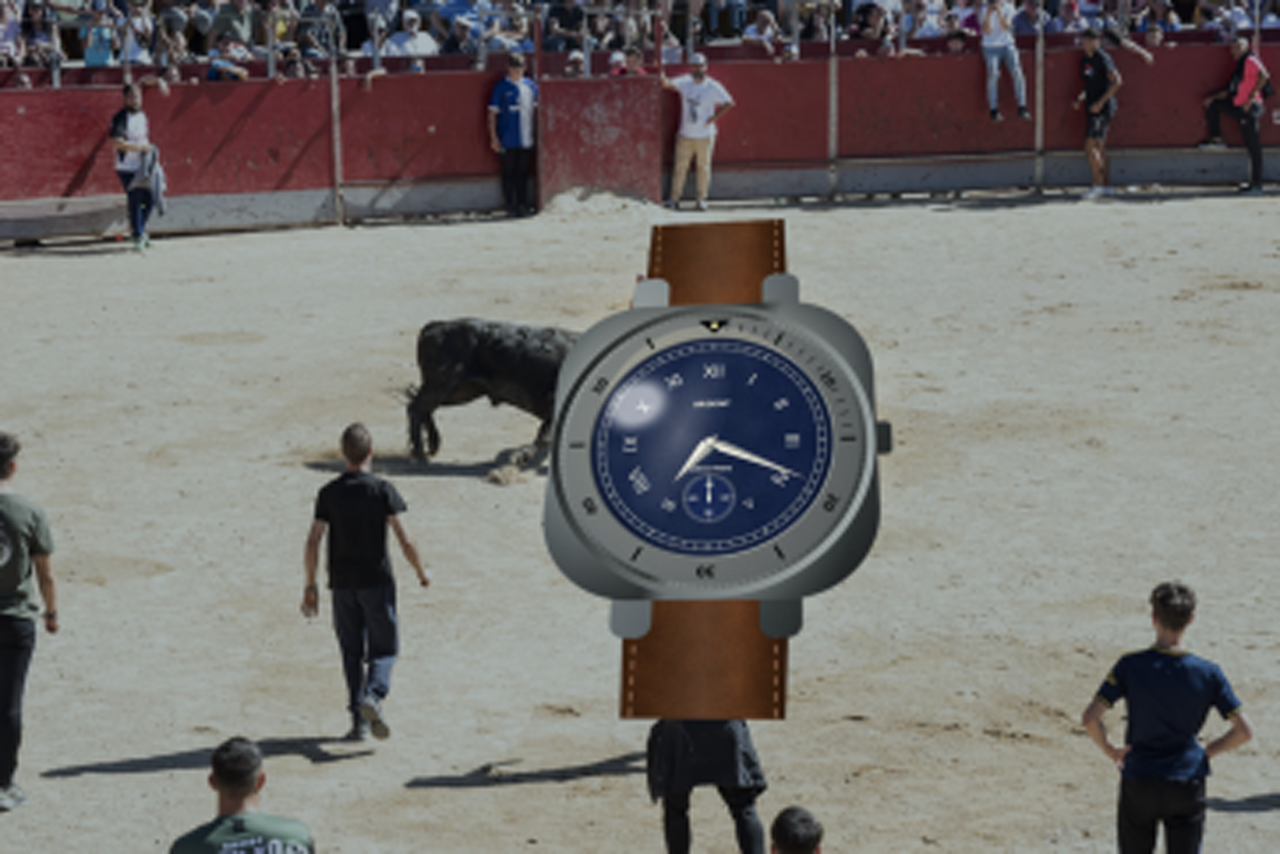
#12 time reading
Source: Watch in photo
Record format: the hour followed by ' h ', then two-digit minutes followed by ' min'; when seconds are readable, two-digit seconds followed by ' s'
7 h 19 min
